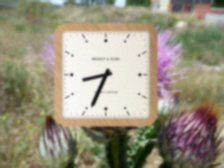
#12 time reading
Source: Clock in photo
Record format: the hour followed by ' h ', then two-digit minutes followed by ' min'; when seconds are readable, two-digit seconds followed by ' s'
8 h 34 min
